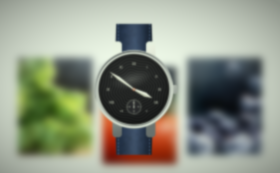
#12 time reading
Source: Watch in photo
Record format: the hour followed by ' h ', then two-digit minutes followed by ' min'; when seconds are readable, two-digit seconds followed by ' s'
3 h 51 min
